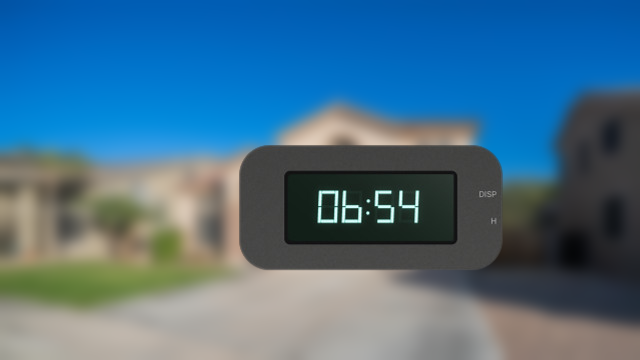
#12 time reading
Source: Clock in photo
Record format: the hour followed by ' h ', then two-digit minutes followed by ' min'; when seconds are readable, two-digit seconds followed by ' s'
6 h 54 min
